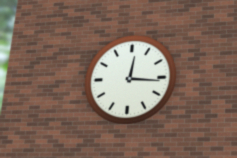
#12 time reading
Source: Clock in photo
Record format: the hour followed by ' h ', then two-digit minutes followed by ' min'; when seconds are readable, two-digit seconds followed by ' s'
12 h 16 min
